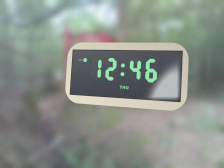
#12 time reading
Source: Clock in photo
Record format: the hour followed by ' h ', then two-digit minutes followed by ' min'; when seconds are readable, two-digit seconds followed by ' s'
12 h 46 min
